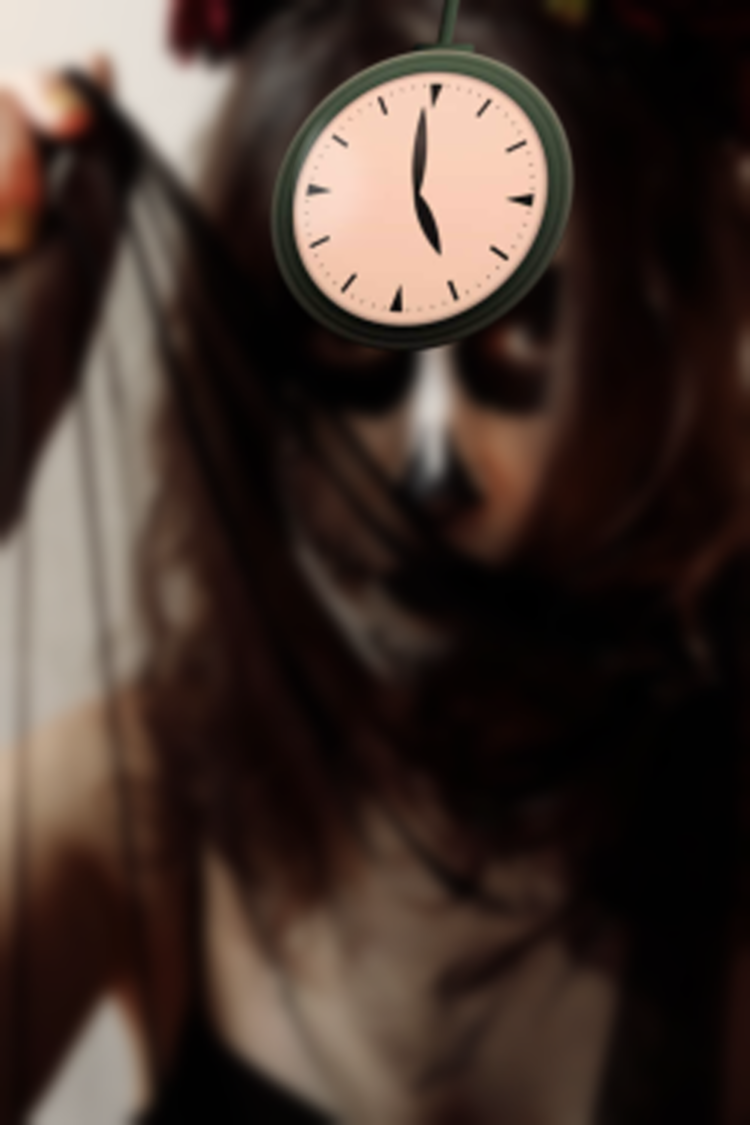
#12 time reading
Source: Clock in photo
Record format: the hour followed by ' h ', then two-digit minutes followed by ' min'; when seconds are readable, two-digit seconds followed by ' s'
4 h 59 min
